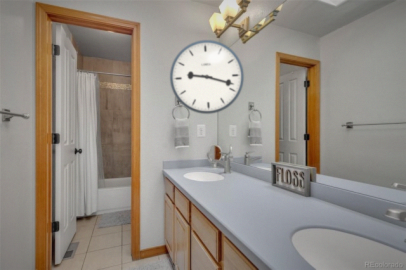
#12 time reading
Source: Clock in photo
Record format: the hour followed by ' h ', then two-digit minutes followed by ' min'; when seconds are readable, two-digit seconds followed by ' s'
9 h 18 min
